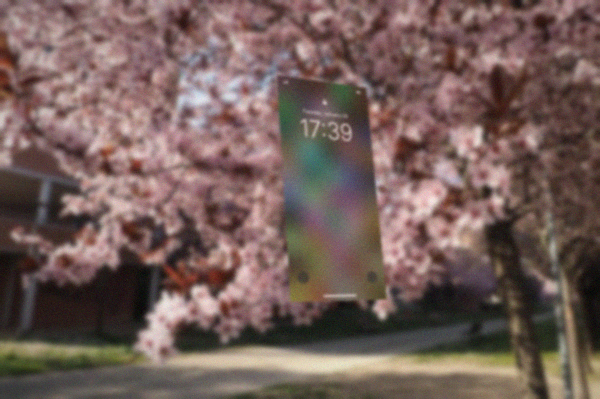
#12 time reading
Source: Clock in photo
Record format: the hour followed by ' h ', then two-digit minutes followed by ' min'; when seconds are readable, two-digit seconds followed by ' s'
17 h 39 min
